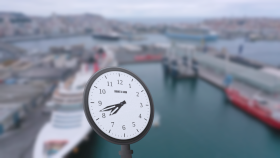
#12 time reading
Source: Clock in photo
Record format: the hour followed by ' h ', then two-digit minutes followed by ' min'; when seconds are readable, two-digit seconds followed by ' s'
7 h 42 min
